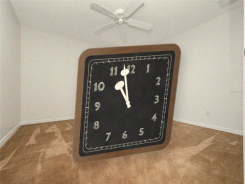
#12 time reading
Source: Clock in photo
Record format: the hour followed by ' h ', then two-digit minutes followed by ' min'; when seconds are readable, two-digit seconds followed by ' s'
10 h 58 min
